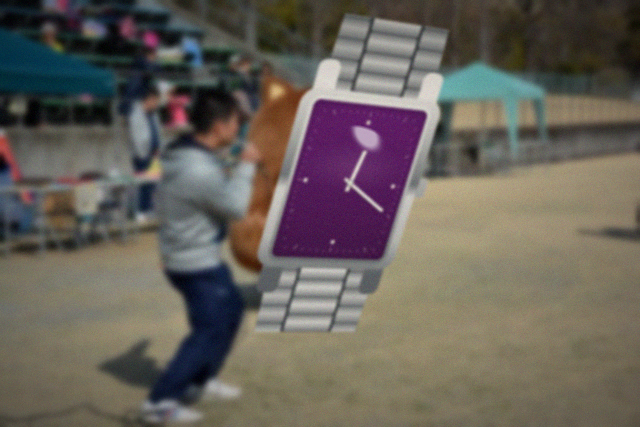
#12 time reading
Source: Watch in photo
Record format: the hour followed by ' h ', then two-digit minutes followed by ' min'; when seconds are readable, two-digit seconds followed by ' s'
12 h 20 min
